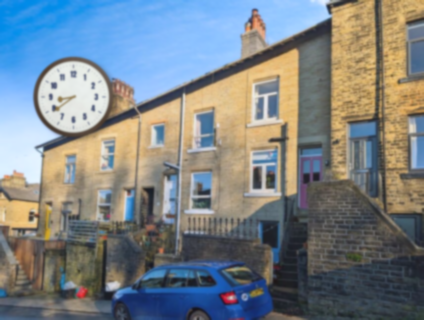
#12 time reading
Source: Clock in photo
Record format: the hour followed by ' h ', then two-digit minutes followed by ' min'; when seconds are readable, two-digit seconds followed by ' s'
8 h 39 min
